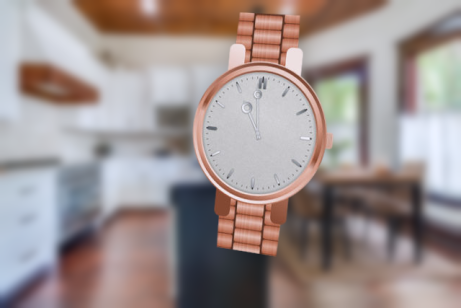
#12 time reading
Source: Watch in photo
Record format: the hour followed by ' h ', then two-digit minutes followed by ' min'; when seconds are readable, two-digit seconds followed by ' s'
10 h 59 min
